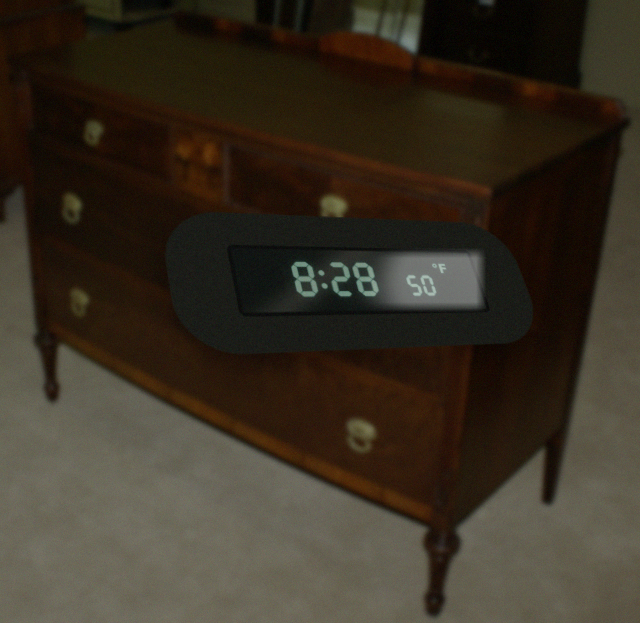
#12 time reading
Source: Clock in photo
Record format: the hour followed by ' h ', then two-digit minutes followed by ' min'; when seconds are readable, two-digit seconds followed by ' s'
8 h 28 min
